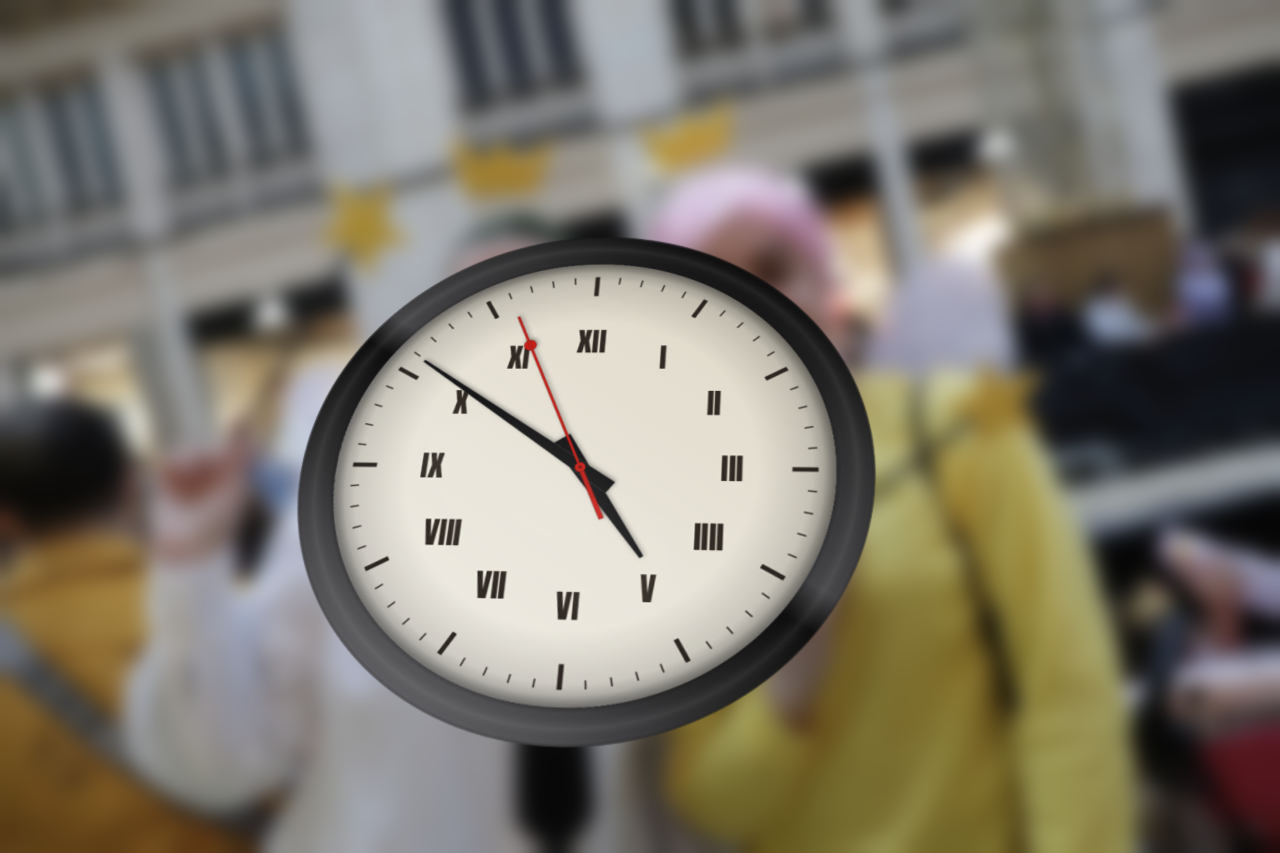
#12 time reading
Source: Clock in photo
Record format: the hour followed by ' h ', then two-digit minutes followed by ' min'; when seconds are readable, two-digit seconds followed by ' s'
4 h 50 min 56 s
